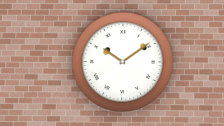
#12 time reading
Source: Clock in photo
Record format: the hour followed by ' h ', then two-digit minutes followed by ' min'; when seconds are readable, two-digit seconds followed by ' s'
10 h 09 min
